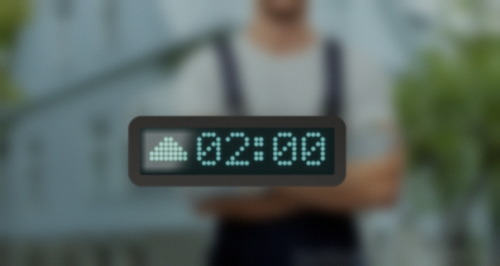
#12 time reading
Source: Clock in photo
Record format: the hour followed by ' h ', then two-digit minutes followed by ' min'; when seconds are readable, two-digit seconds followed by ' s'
2 h 00 min
